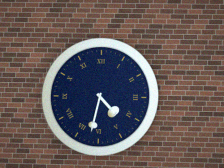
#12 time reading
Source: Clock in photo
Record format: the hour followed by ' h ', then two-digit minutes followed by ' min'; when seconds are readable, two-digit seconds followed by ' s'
4 h 32 min
